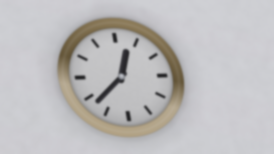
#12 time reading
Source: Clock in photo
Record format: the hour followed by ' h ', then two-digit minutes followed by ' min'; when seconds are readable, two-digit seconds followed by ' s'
12 h 38 min
